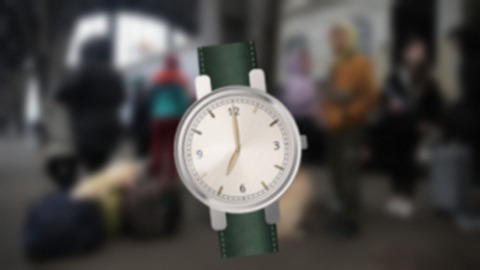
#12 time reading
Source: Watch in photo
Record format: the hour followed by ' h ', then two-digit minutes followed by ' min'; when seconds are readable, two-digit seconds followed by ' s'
7 h 00 min
